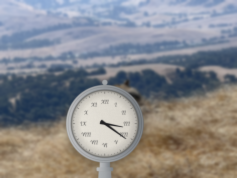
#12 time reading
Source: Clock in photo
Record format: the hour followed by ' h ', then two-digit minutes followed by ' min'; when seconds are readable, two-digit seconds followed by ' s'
3 h 21 min
